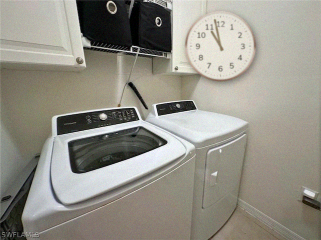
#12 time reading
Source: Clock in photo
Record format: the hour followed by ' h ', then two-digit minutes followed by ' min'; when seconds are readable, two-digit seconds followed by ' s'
10 h 58 min
